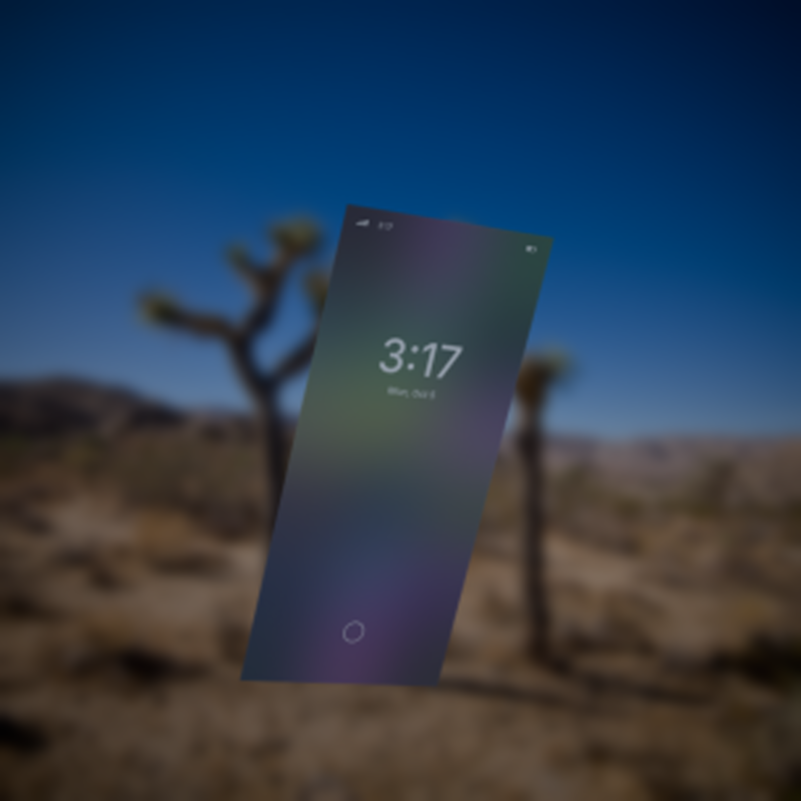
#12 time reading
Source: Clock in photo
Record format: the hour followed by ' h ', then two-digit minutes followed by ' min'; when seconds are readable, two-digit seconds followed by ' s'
3 h 17 min
